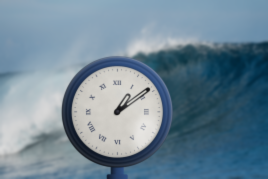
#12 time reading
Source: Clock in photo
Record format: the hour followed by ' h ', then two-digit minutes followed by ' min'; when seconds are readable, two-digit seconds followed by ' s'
1 h 09 min
